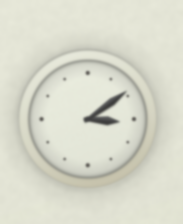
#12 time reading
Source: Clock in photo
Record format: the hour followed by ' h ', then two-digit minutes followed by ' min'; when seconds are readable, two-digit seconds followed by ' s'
3 h 09 min
